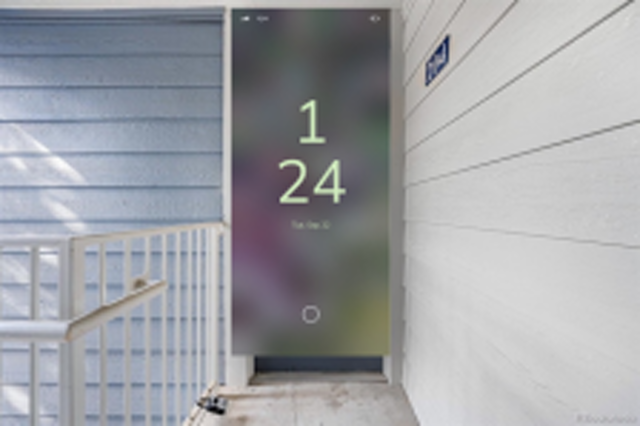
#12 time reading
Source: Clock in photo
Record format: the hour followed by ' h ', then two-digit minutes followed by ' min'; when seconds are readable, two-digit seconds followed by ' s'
1 h 24 min
